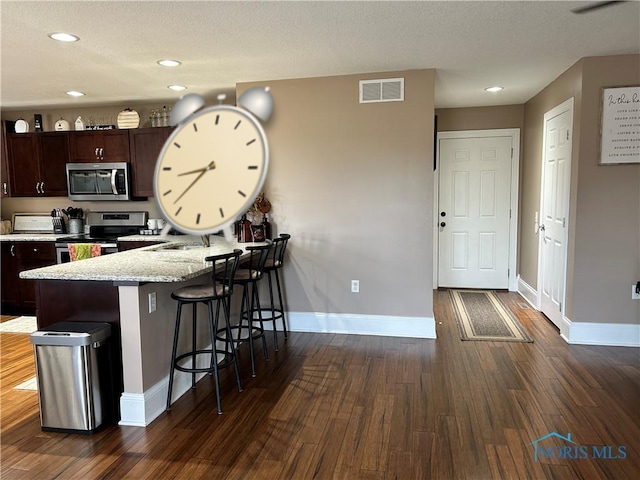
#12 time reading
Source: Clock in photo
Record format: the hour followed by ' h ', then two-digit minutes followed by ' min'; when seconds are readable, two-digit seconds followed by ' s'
8 h 37 min
